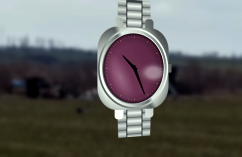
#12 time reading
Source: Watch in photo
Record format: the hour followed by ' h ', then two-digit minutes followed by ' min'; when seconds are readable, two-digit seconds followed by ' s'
10 h 26 min
